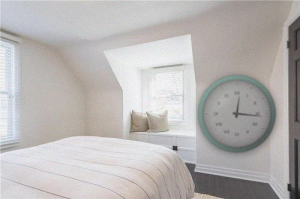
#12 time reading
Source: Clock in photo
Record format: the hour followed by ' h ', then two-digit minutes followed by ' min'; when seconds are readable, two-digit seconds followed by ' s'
12 h 16 min
